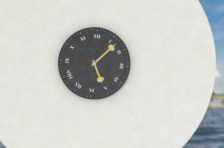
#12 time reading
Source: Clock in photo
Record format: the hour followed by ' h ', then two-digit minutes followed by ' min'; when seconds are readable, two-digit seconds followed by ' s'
5 h 07 min
